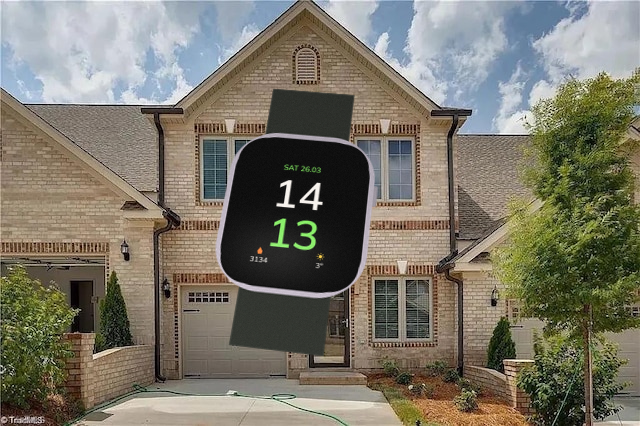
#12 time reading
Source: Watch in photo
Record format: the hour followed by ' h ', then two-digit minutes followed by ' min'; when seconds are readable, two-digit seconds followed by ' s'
14 h 13 min
